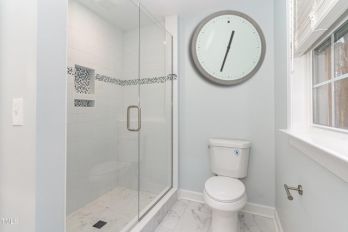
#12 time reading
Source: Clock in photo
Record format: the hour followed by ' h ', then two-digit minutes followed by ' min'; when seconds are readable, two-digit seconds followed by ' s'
12 h 33 min
